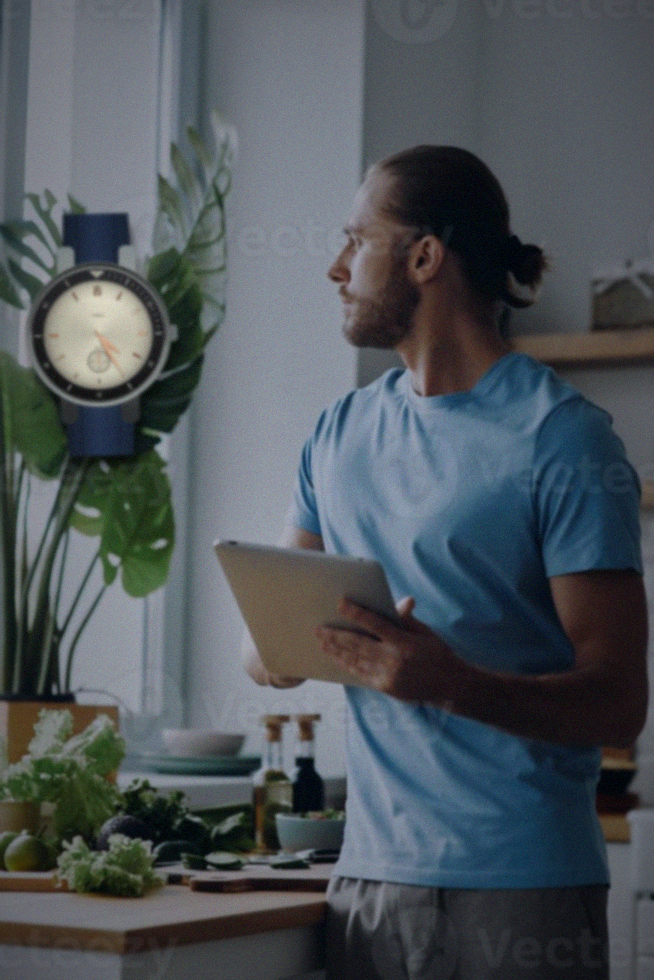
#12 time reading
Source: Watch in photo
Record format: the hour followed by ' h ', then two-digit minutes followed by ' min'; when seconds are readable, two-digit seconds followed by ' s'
4 h 25 min
